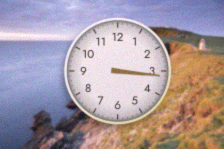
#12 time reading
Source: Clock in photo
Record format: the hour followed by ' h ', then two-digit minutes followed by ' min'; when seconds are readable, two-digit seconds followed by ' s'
3 h 16 min
